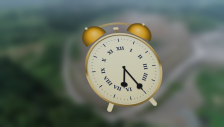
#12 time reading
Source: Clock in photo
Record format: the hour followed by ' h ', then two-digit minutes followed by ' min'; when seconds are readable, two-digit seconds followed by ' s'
6 h 25 min
